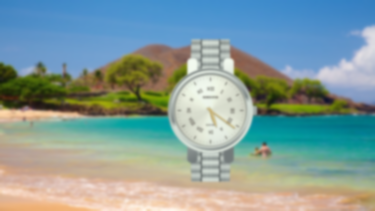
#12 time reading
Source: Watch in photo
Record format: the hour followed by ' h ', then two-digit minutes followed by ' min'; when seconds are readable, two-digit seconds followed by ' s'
5 h 21 min
